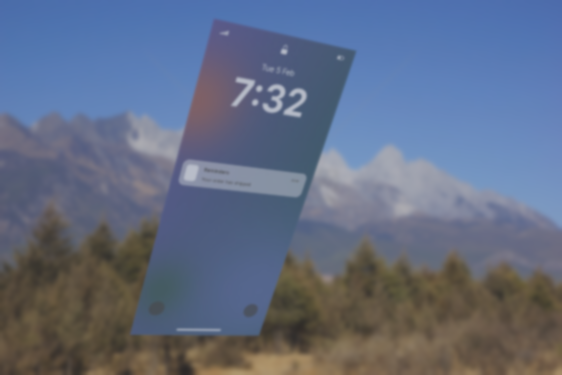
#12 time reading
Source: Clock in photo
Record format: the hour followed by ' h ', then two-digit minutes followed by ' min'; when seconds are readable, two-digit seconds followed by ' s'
7 h 32 min
